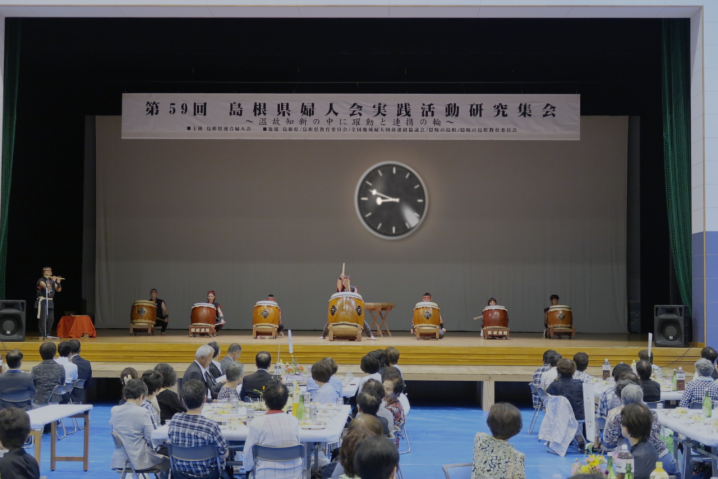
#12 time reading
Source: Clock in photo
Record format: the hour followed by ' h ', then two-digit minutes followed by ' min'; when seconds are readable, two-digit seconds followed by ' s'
8 h 48 min
